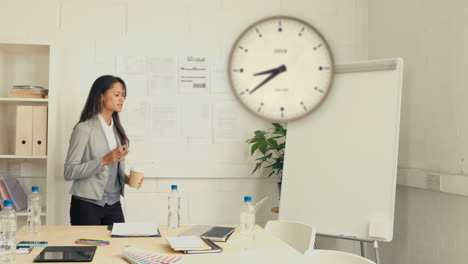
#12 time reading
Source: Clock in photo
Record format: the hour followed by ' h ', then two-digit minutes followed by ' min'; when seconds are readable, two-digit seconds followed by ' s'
8 h 39 min
